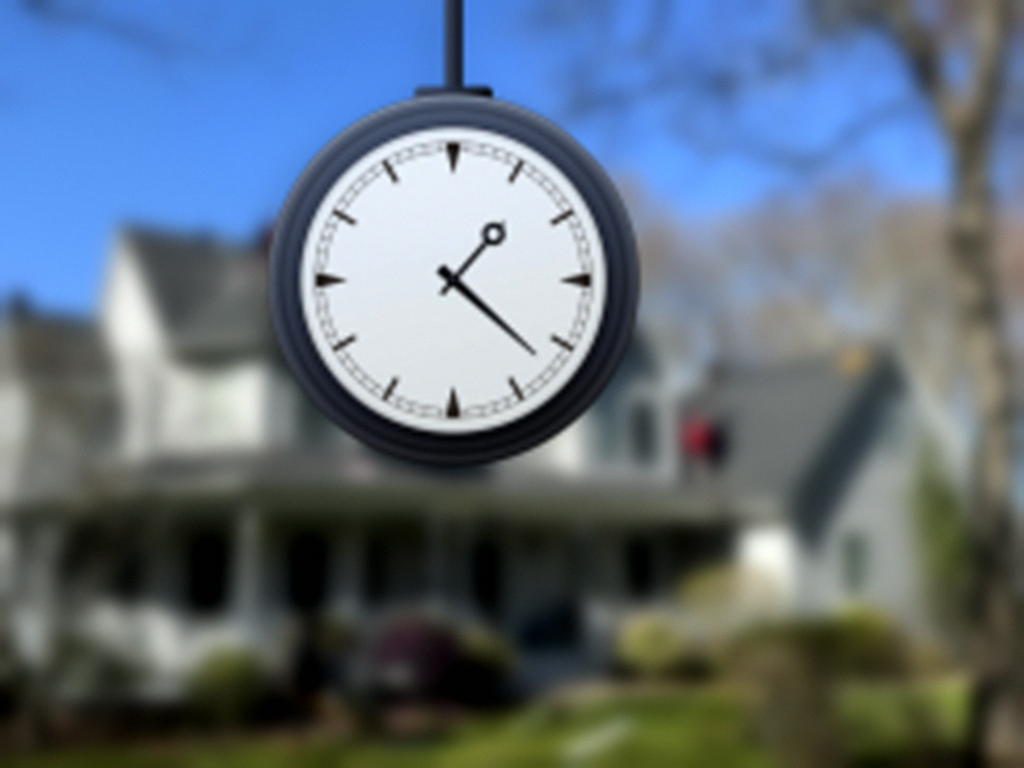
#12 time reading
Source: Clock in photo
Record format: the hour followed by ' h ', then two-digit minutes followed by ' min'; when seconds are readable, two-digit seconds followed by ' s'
1 h 22 min
